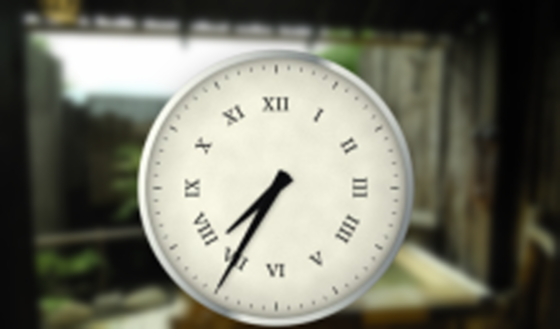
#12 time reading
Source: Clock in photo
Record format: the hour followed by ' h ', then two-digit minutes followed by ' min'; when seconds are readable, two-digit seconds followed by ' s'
7 h 35 min
